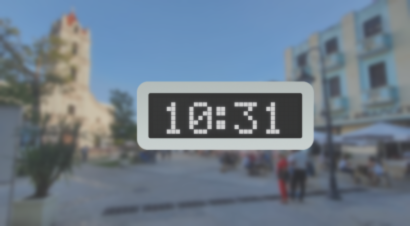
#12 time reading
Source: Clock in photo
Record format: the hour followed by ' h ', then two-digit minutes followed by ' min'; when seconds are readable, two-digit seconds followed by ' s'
10 h 31 min
